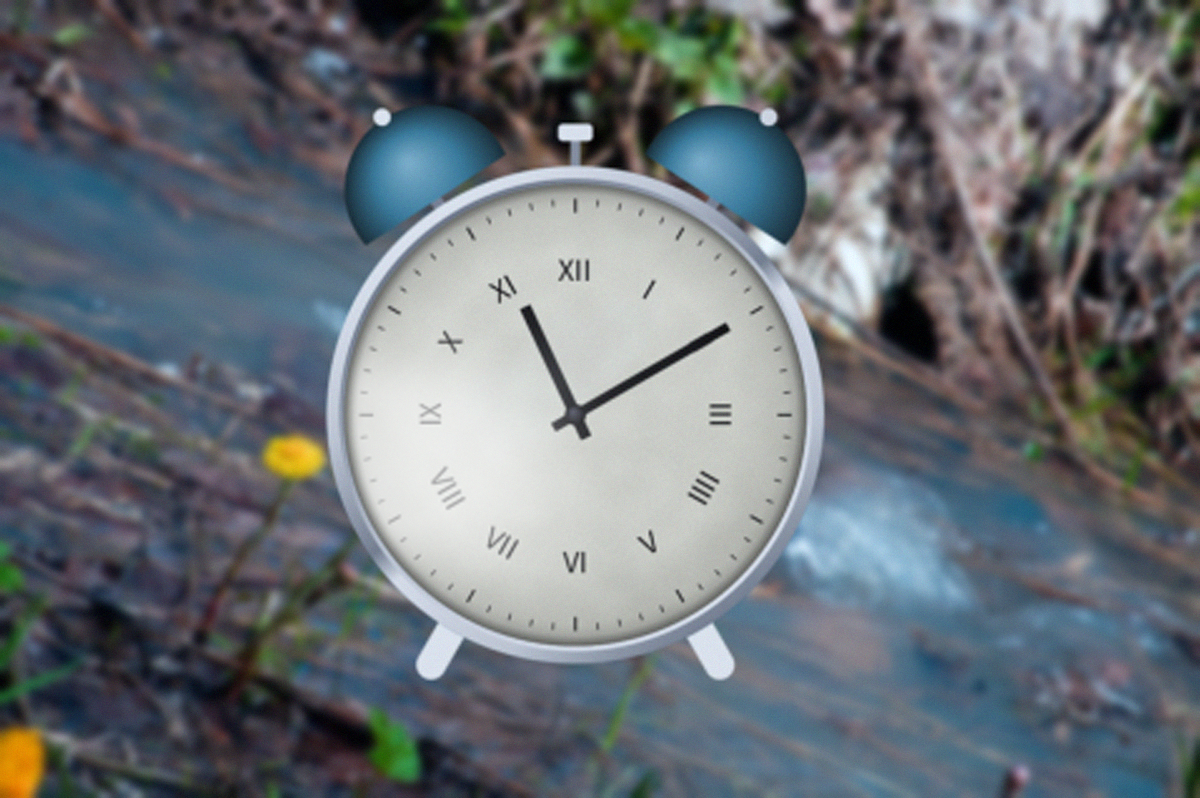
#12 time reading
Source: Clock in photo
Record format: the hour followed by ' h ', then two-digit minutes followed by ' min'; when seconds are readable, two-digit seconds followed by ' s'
11 h 10 min
